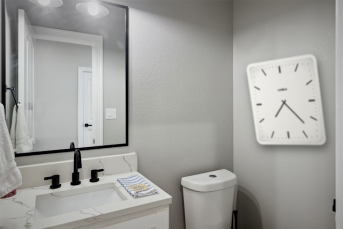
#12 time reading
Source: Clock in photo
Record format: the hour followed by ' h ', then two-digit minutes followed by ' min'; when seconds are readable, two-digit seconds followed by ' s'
7 h 23 min
